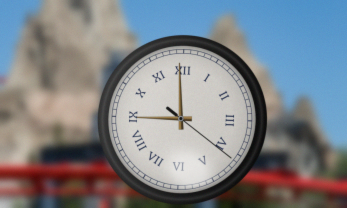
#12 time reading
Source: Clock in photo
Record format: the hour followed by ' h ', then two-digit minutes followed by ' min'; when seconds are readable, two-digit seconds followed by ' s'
8 h 59 min 21 s
